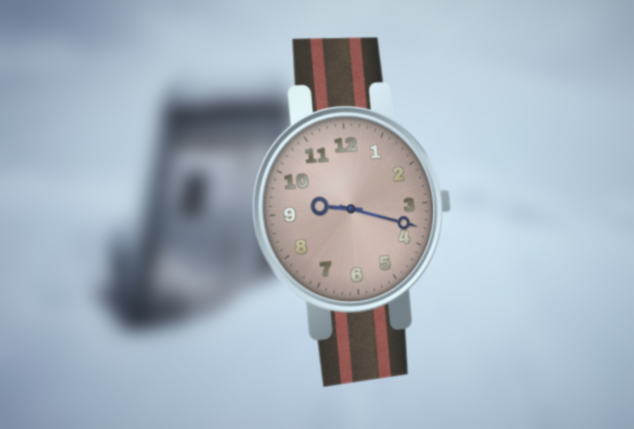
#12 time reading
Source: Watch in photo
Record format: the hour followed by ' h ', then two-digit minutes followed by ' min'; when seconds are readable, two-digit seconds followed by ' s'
9 h 18 min
